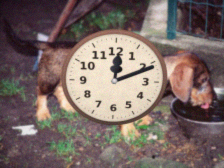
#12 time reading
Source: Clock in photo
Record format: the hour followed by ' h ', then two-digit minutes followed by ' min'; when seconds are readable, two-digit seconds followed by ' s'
12 h 11 min
